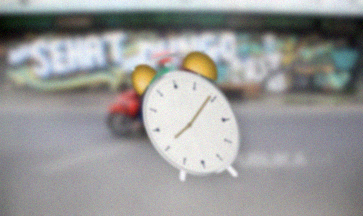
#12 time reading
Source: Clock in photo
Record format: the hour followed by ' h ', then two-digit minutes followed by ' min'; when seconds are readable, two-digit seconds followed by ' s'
8 h 09 min
